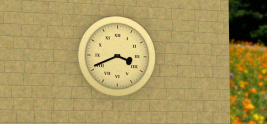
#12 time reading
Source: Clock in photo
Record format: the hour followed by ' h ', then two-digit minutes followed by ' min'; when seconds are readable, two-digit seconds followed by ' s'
3 h 41 min
